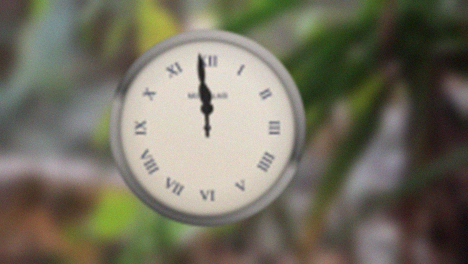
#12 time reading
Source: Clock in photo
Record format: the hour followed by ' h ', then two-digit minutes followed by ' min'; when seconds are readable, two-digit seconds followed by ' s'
11 h 59 min
